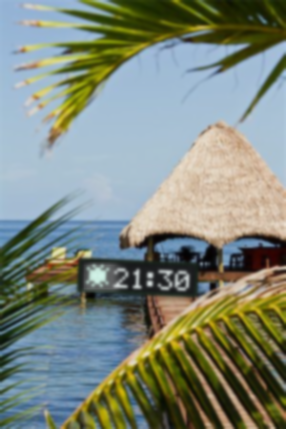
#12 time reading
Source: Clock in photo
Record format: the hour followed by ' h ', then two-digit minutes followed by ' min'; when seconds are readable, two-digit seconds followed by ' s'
21 h 30 min
